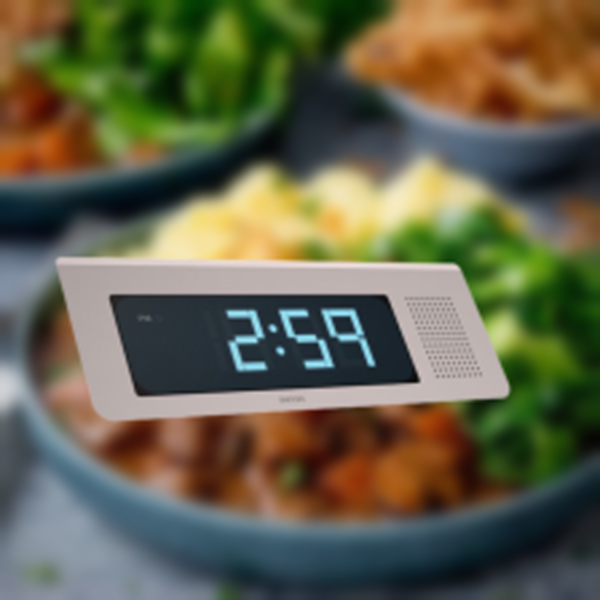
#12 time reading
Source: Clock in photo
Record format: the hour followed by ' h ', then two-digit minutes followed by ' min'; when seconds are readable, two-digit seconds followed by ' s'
2 h 59 min
